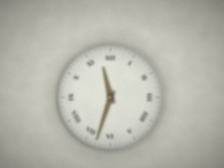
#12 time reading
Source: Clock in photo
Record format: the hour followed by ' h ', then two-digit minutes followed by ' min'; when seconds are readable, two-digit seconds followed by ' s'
11 h 33 min
